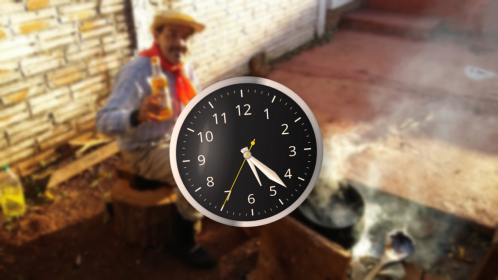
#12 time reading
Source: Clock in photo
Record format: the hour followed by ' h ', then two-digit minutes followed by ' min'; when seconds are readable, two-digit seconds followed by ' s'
5 h 22 min 35 s
